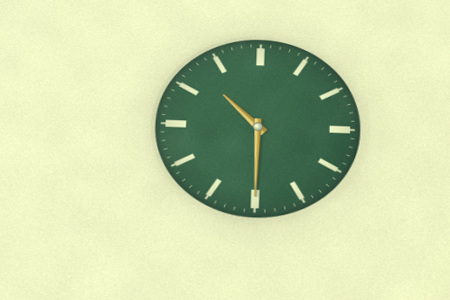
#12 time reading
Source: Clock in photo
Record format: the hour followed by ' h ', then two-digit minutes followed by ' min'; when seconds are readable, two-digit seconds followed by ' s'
10 h 30 min
